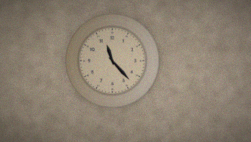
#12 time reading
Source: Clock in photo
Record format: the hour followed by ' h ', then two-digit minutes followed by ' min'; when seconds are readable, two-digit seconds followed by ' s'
11 h 23 min
